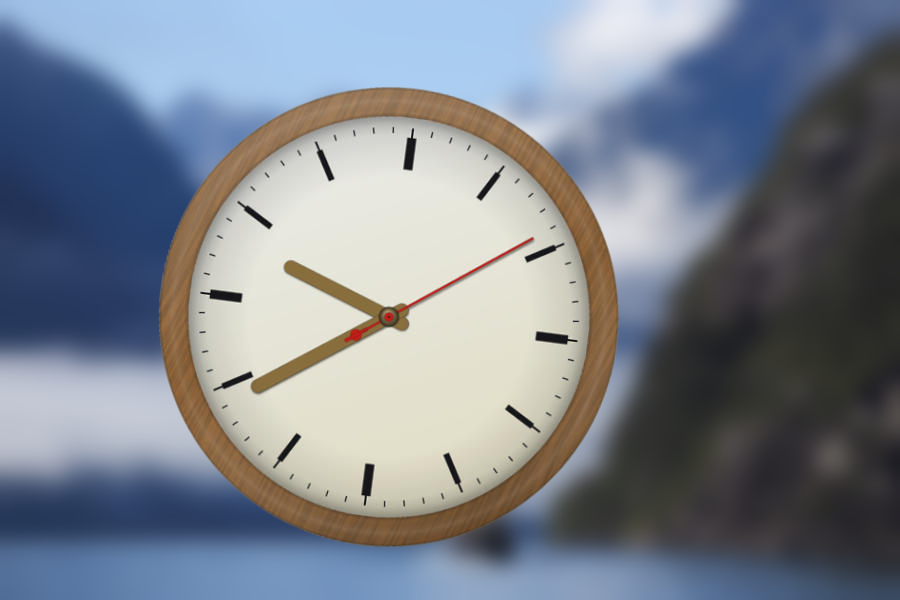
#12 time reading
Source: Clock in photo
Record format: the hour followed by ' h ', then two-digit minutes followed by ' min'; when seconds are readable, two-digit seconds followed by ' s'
9 h 39 min 09 s
